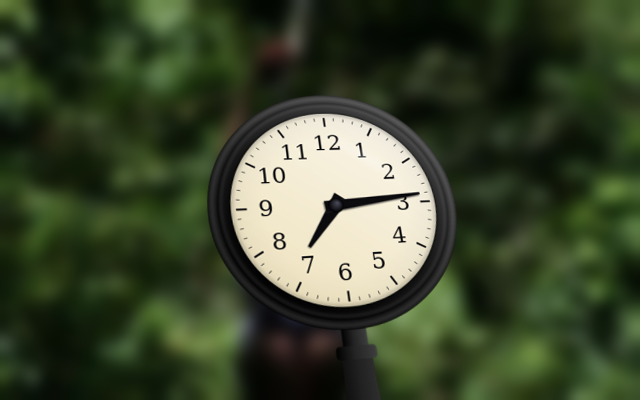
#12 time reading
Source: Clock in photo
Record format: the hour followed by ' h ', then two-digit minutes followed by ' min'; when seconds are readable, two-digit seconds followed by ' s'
7 h 14 min
